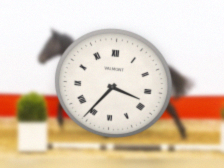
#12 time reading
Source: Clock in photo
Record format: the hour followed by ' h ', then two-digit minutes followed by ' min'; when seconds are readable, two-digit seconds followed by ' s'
3 h 36 min
